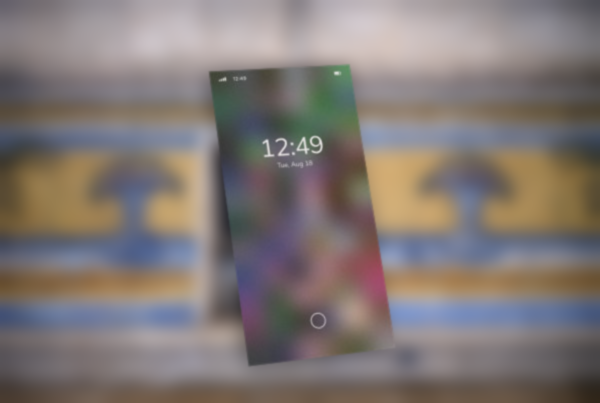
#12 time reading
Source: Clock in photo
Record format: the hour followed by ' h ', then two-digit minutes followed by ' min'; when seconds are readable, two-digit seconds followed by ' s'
12 h 49 min
